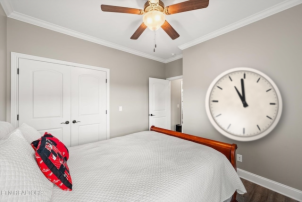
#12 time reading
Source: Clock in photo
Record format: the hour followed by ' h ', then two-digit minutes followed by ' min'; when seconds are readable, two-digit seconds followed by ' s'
10 h 59 min
